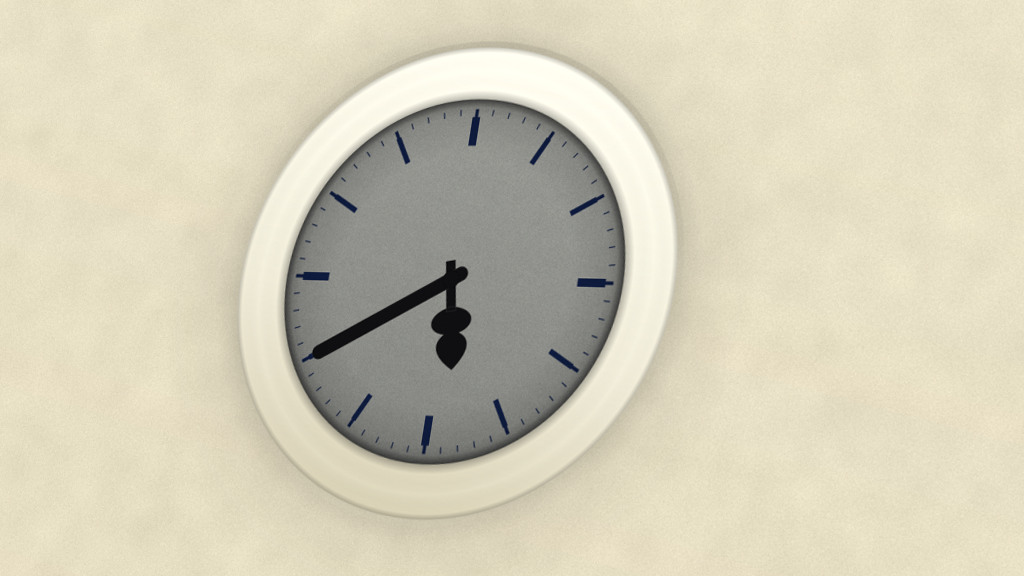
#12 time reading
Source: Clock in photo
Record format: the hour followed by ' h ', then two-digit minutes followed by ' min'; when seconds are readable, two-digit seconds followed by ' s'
5 h 40 min
